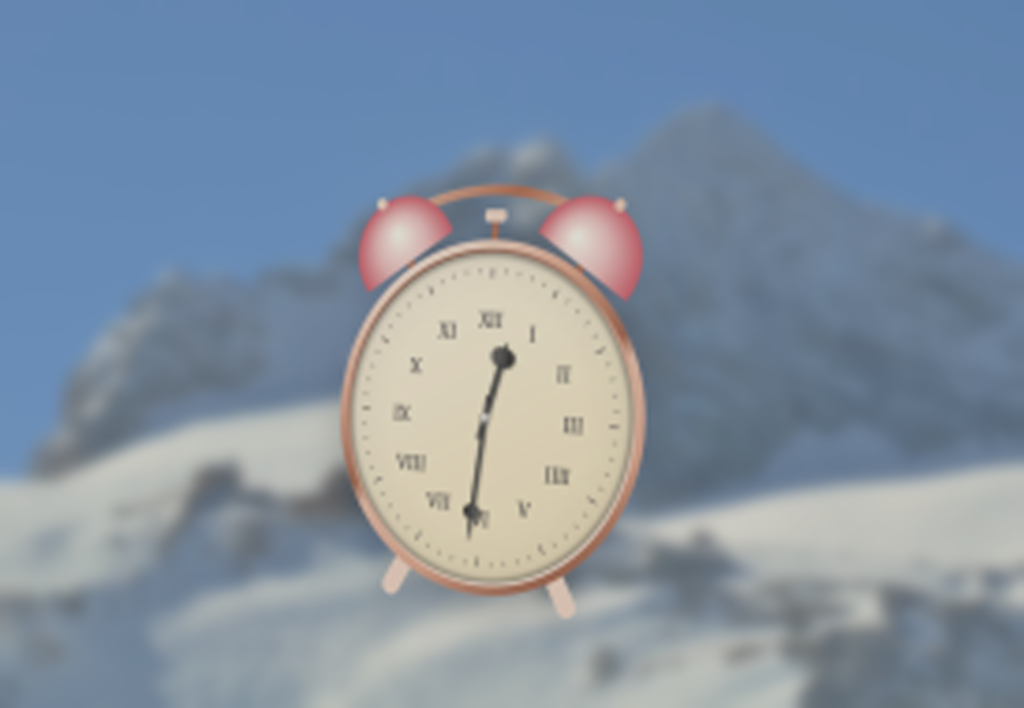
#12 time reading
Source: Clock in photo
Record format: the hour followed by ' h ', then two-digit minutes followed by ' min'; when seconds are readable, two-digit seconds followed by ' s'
12 h 31 min
